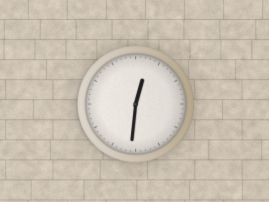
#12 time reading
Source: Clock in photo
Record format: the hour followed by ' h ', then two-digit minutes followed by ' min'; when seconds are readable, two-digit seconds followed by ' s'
12 h 31 min
